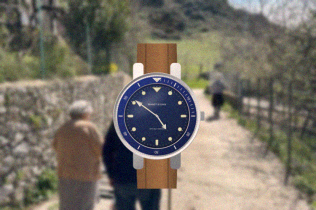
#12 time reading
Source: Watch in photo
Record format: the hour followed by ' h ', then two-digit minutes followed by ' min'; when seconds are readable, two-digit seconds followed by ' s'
4 h 51 min
